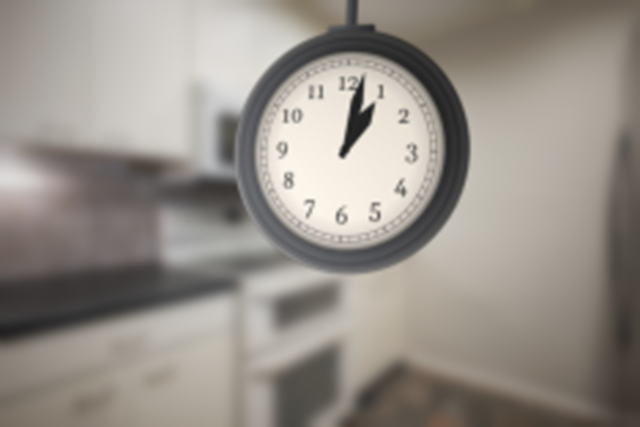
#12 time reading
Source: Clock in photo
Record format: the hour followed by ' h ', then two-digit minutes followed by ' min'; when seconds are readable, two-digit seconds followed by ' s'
1 h 02 min
